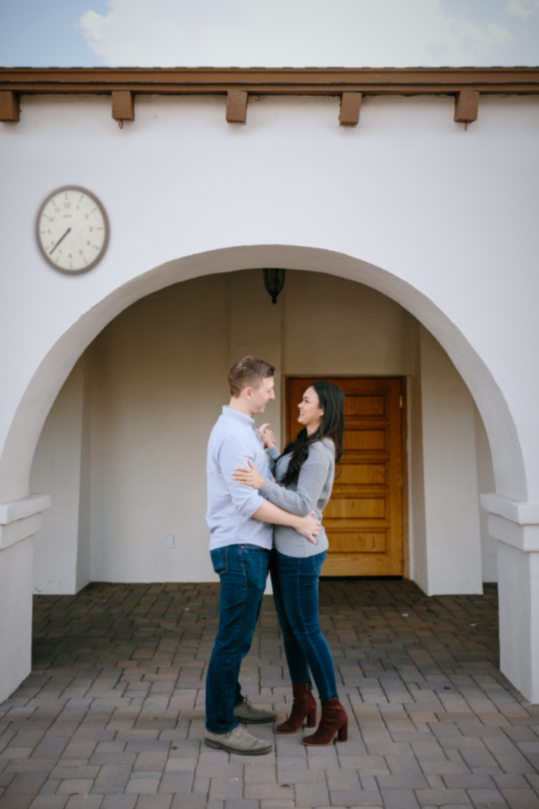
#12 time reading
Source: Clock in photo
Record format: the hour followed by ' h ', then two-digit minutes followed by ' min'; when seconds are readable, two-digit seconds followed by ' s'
7 h 38 min
